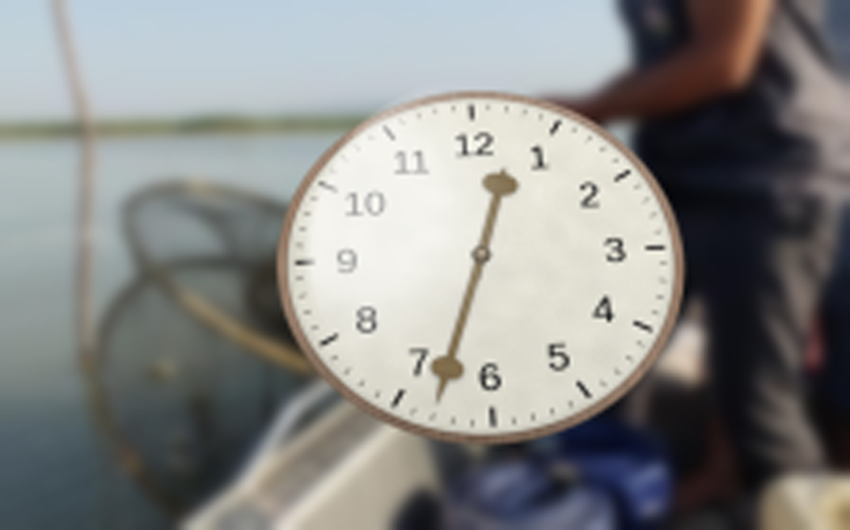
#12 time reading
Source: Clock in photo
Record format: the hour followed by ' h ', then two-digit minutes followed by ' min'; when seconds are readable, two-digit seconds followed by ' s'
12 h 33 min
